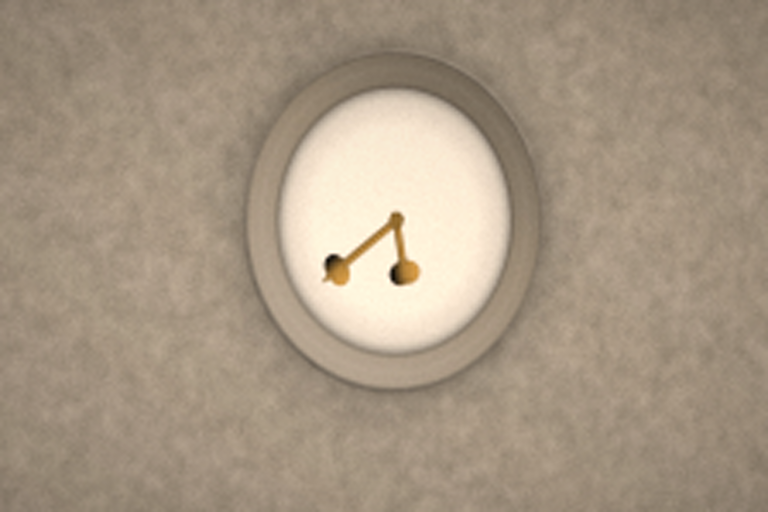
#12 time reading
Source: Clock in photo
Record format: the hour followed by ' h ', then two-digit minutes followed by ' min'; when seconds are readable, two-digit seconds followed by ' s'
5 h 39 min
